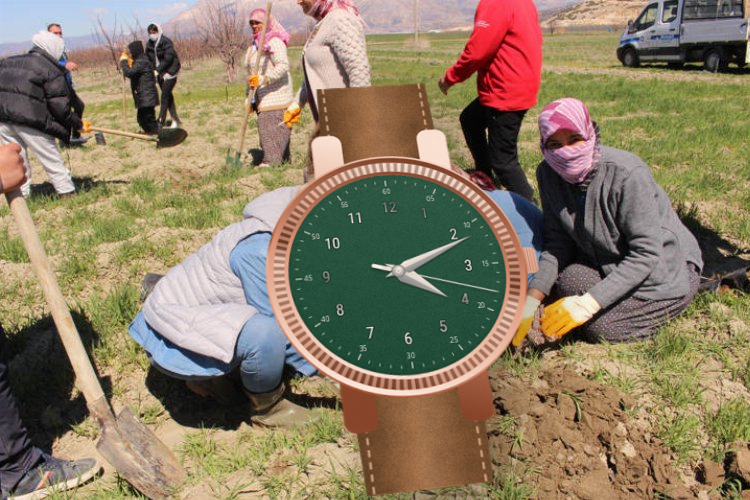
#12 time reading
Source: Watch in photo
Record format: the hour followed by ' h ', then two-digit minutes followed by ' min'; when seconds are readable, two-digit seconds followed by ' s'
4 h 11 min 18 s
